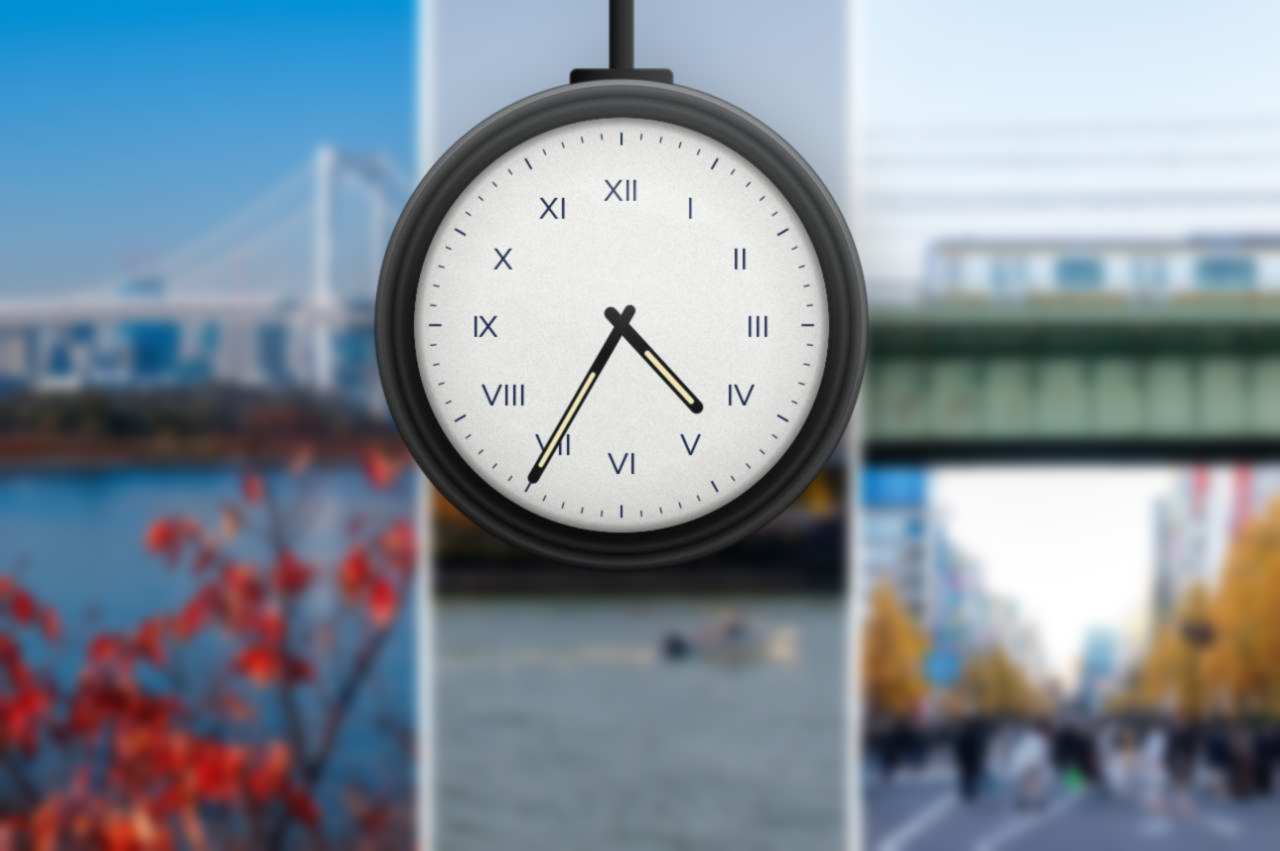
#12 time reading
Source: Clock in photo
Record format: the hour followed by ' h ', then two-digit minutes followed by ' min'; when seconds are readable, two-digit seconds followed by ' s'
4 h 35 min
